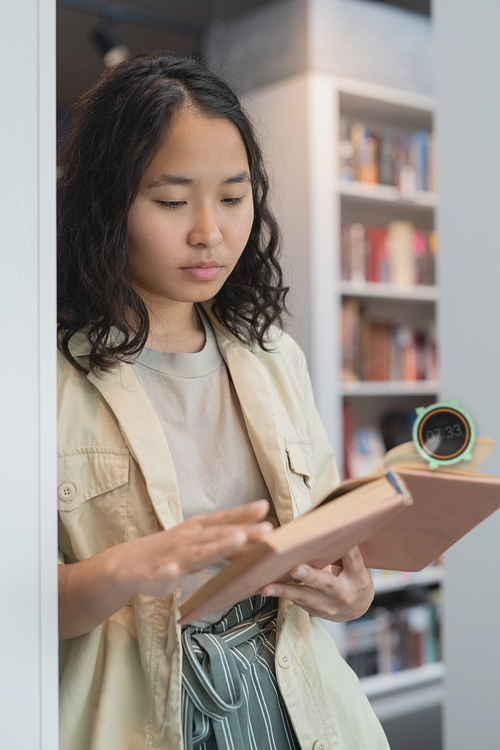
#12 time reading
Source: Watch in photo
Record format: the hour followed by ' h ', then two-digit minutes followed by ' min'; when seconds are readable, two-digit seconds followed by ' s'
7 h 33 min
